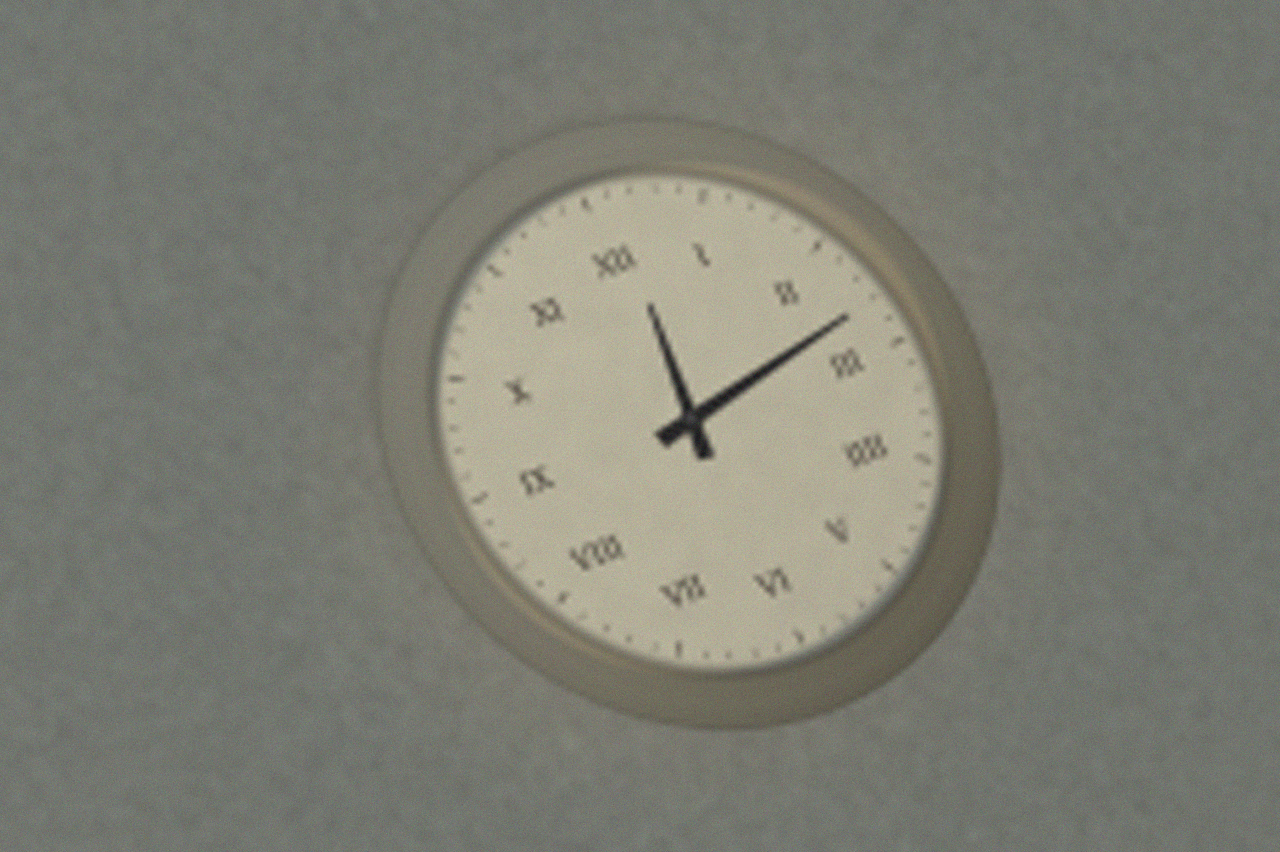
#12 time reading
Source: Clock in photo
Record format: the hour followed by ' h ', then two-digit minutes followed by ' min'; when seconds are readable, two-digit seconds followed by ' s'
12 h 13 min
